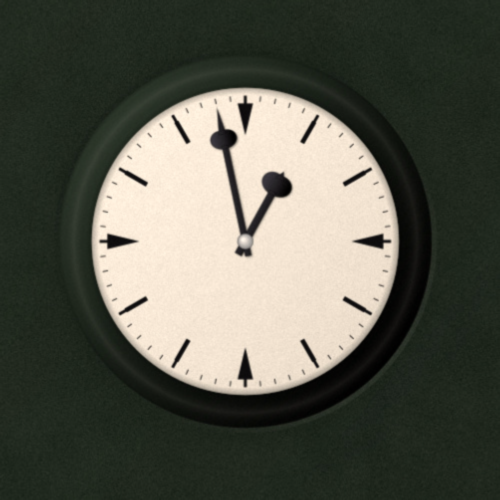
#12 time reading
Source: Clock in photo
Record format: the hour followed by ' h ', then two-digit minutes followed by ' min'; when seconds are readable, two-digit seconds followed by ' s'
12 h 58 min
